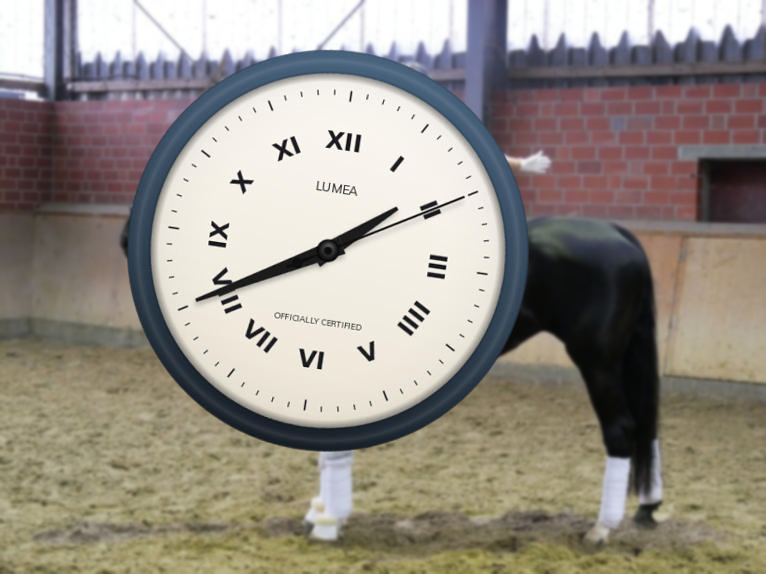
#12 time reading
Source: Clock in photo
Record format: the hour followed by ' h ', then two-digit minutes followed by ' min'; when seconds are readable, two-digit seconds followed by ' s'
1 h 40 min 10 s
